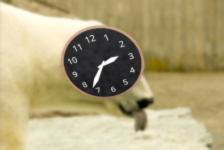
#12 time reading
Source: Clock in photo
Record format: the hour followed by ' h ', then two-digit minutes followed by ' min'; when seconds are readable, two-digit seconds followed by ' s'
2 h 37 min
